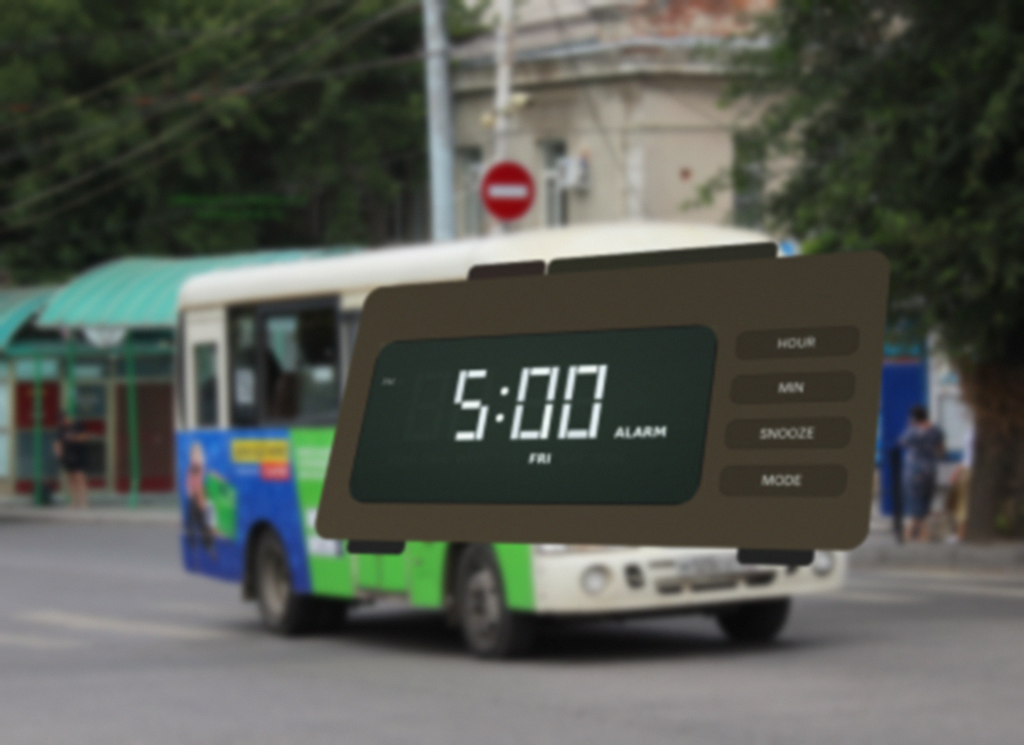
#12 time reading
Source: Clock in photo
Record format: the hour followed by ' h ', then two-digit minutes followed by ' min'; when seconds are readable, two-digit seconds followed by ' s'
5 h 00 min
